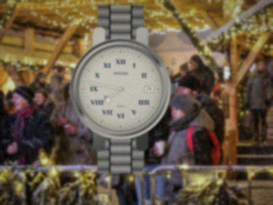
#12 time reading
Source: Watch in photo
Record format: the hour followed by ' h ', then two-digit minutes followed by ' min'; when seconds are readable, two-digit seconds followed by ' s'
7 h 47 min
